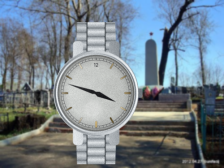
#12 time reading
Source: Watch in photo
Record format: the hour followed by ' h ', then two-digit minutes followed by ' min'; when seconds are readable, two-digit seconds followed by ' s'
3 h 48 min
